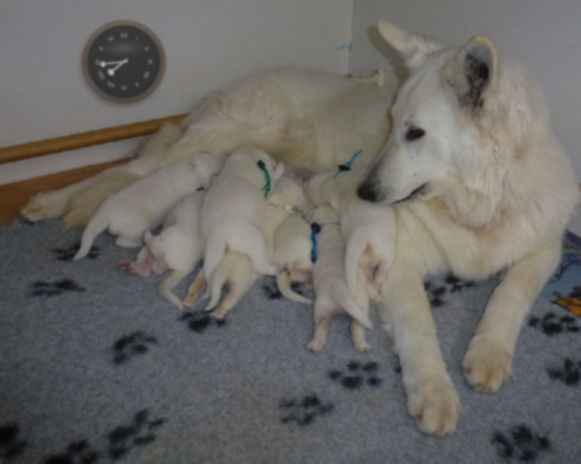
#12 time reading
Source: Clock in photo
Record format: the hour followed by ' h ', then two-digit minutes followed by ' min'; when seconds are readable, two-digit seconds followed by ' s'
7 h 44 min
